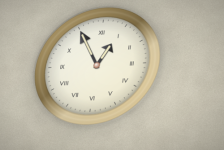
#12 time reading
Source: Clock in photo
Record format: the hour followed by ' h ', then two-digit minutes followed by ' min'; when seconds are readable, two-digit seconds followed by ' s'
12 h 55 min
